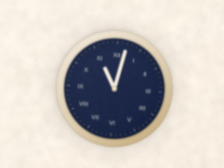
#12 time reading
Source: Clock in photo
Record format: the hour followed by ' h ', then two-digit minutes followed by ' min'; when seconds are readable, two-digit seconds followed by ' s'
11 h 02 min
